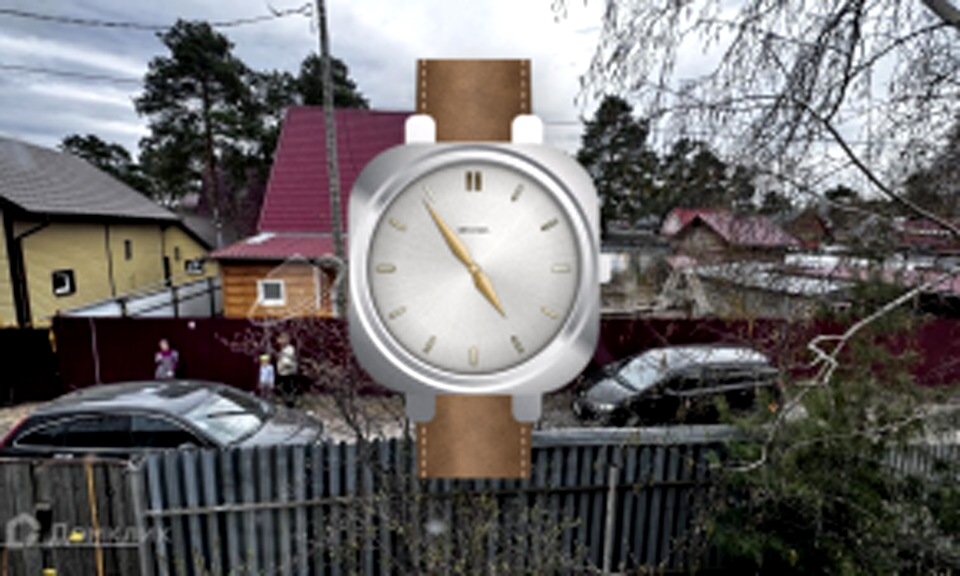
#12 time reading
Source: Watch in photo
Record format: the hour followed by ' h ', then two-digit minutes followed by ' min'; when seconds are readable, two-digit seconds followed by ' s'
4 h 54 min
